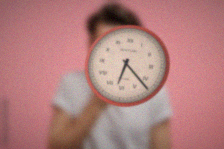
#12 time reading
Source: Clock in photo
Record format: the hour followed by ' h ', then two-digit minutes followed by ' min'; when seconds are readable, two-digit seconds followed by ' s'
6 h 22 min
